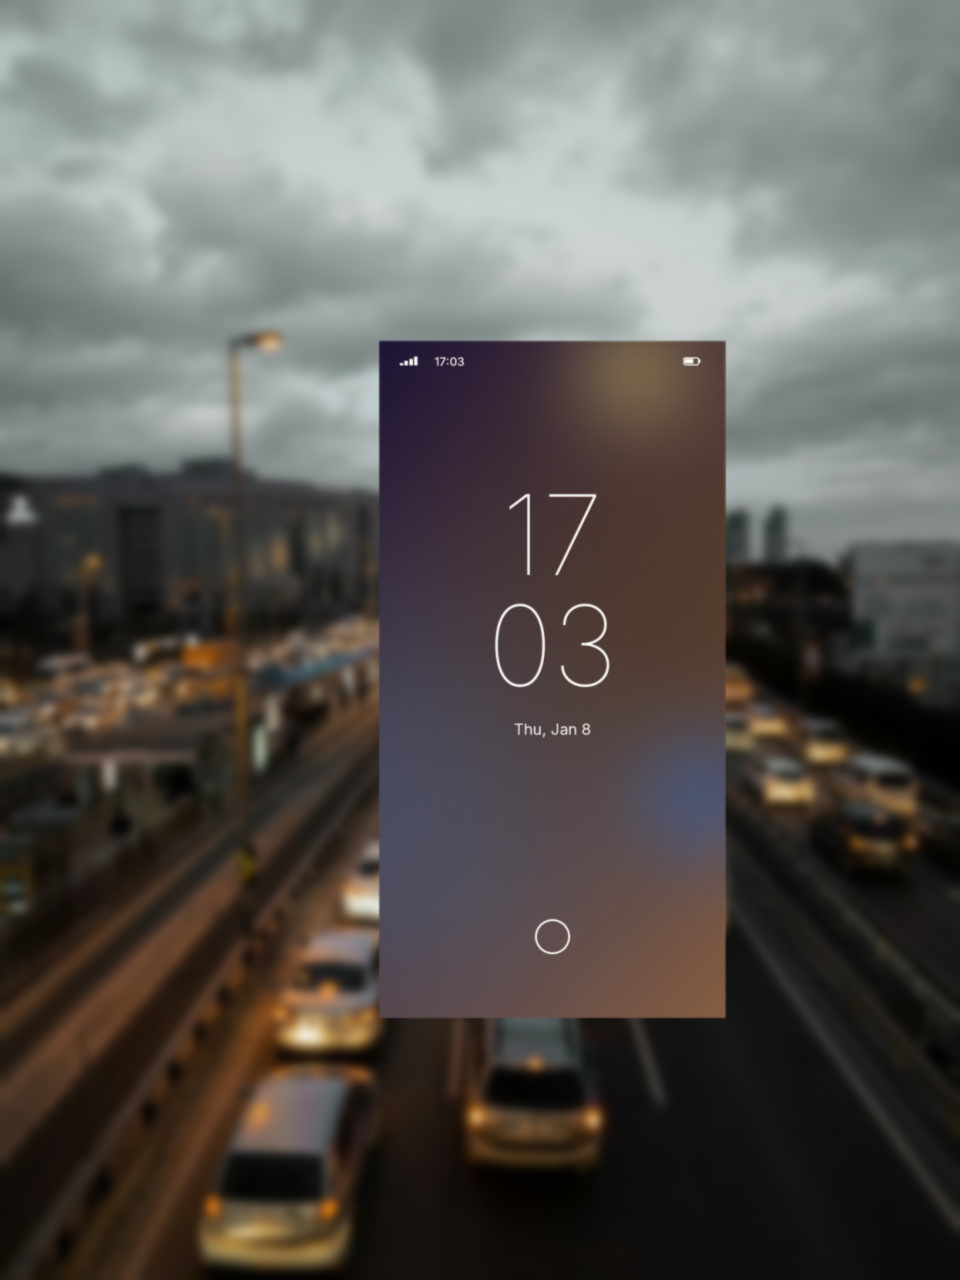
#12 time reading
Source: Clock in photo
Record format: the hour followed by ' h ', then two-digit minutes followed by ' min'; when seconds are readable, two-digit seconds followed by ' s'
17 h 03 min
